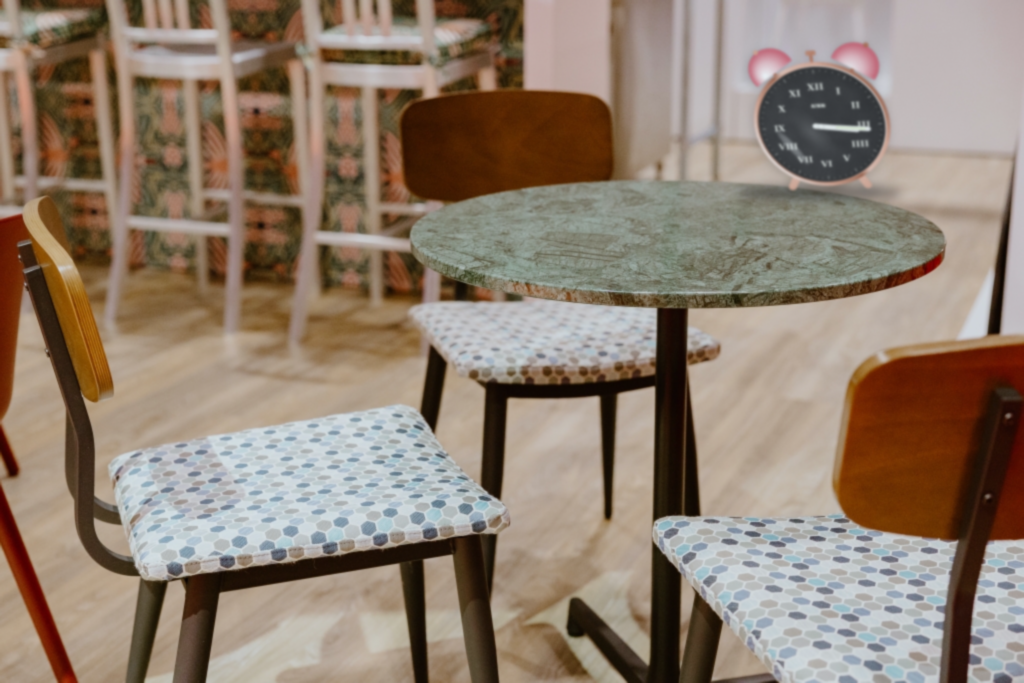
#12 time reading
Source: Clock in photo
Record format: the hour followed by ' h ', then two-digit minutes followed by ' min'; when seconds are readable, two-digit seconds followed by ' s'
3 h 16 min
